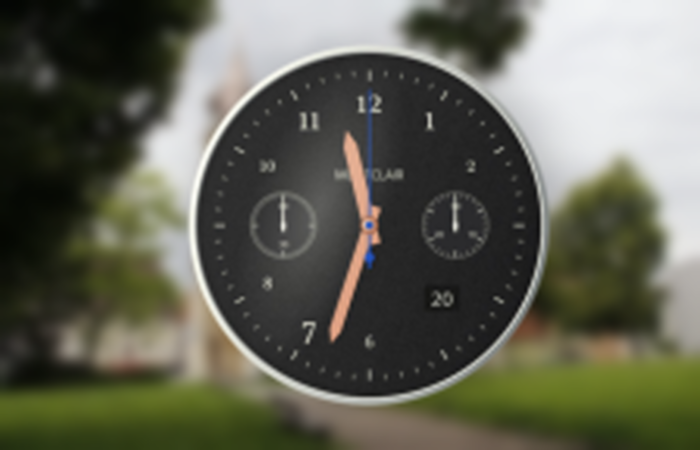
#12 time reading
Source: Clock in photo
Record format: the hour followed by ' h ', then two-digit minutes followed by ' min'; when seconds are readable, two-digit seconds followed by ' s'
11 h 33 min
